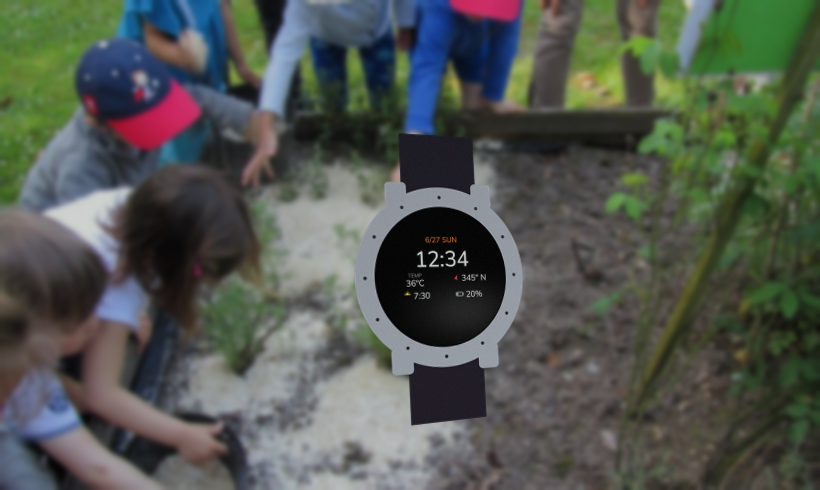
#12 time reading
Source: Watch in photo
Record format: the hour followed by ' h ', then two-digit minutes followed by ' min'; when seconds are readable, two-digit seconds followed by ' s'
12 h 34 min
